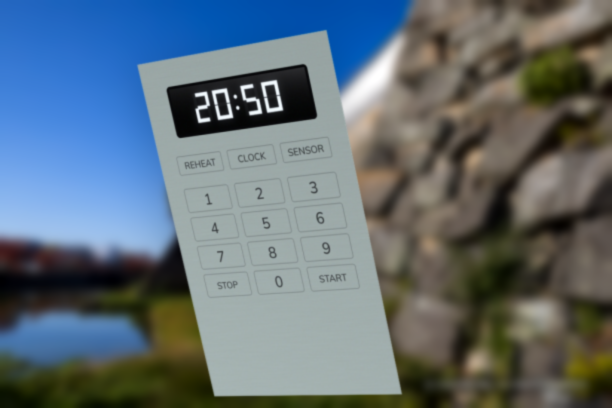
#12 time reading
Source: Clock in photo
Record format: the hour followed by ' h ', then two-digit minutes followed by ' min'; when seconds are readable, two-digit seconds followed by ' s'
20 h 50 min
